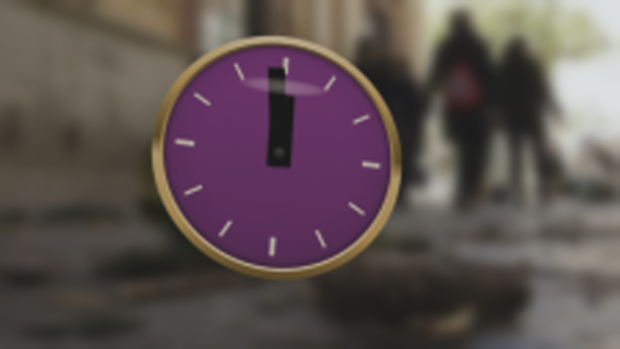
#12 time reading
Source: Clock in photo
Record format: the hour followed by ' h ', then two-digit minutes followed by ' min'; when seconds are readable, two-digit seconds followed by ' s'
11 h 59 min
